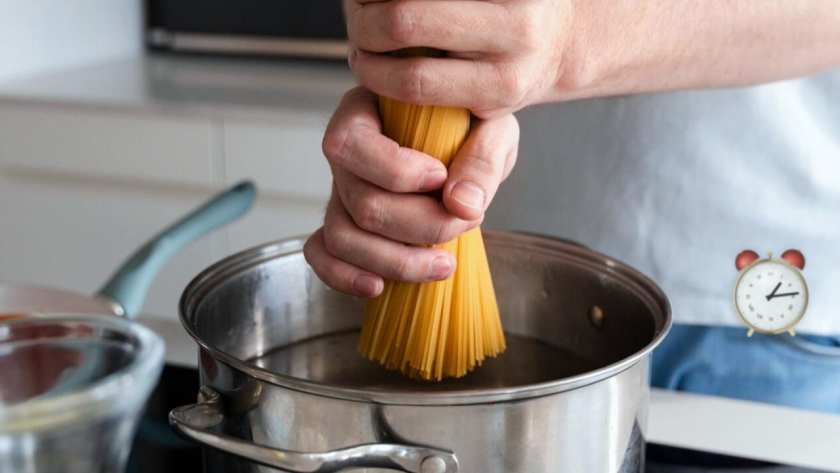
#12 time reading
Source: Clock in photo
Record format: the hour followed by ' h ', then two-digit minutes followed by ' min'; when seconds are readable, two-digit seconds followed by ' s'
1 h 14 min
